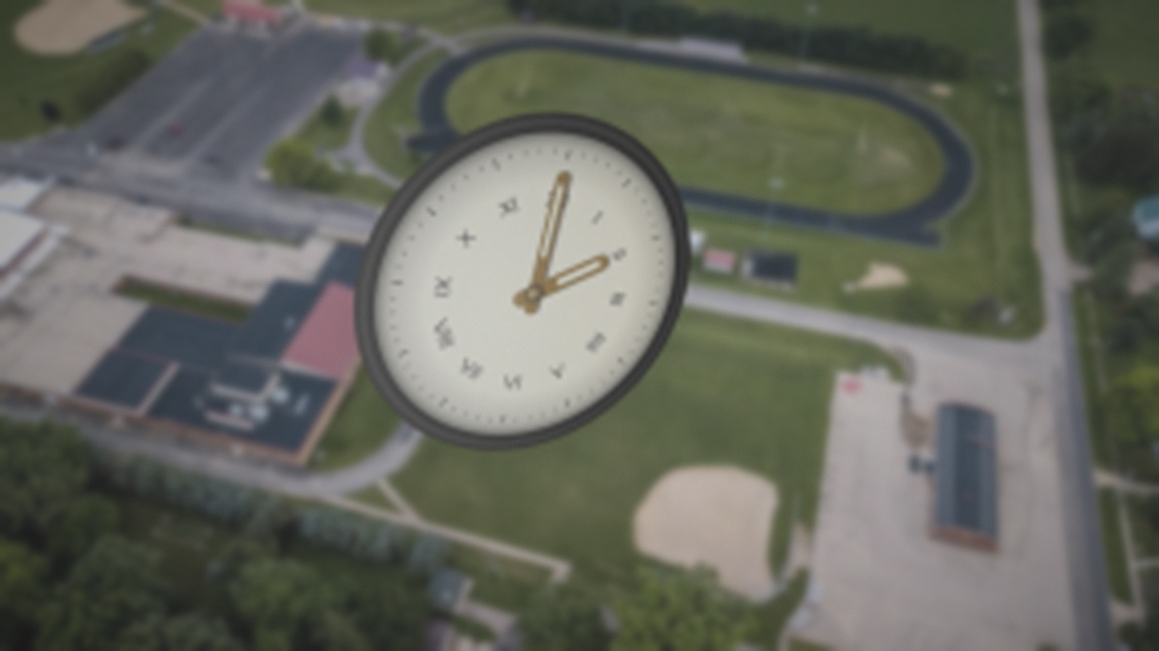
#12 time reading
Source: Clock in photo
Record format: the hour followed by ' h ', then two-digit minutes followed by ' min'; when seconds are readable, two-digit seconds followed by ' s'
2 h 00 min
